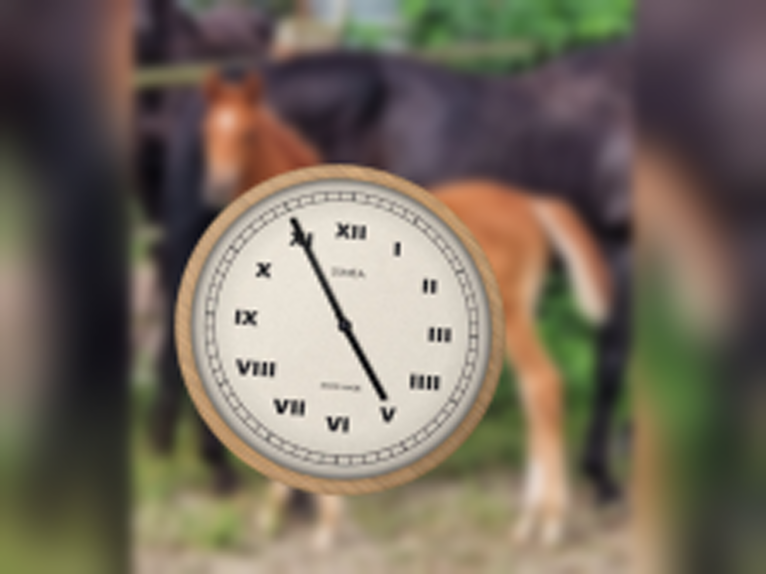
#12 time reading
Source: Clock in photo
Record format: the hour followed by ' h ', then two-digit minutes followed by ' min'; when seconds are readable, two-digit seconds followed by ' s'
4 h 55 min
